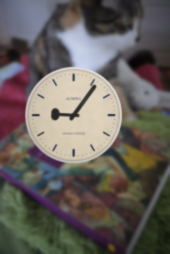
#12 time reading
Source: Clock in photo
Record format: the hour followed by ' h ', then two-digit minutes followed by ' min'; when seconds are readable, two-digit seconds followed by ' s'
9 h 06 min
